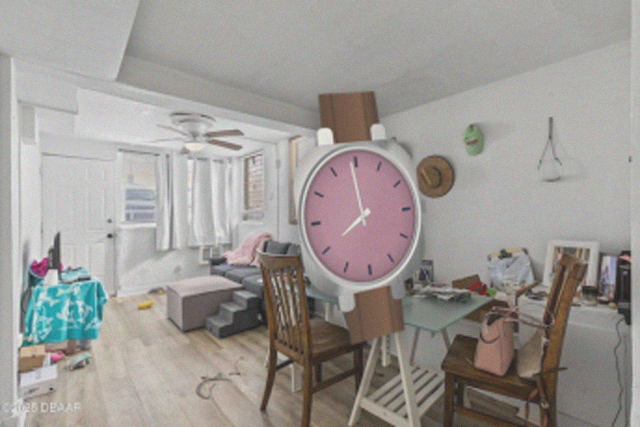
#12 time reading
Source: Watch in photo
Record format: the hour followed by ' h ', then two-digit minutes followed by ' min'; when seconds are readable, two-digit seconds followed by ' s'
7 h 59 min
